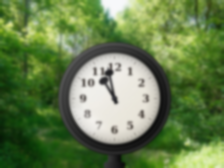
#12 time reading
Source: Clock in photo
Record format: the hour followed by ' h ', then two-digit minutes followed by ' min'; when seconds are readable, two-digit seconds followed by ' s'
10 h 58 min
